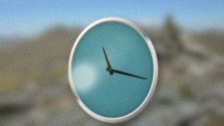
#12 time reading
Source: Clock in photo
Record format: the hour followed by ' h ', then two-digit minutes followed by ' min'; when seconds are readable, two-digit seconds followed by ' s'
11 h 17 min
